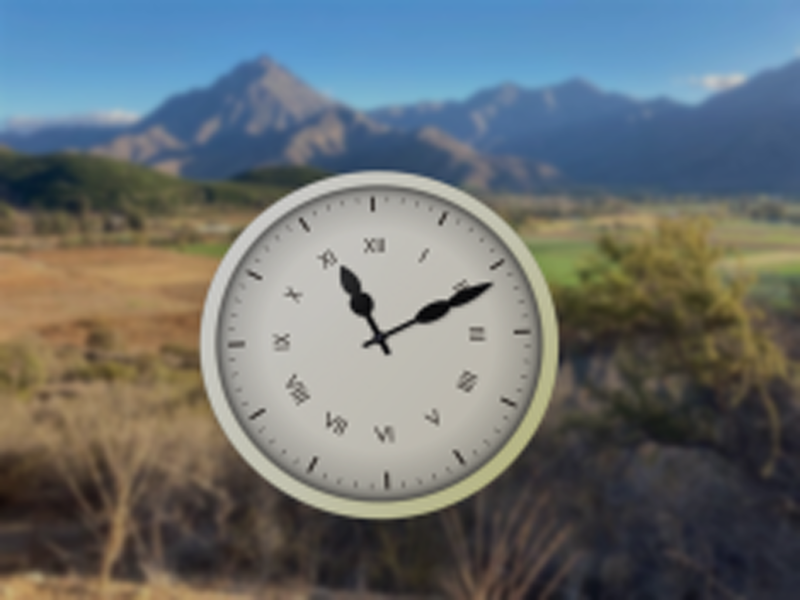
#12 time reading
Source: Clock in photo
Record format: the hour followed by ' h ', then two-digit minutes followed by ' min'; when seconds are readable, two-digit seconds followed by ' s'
11 h 11 min
